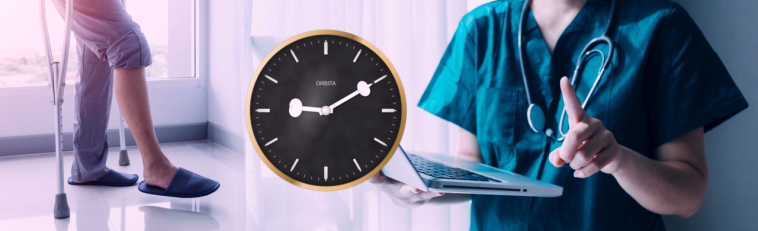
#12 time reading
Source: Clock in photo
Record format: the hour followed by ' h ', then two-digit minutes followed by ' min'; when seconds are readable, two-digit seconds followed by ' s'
9 h 10 min
